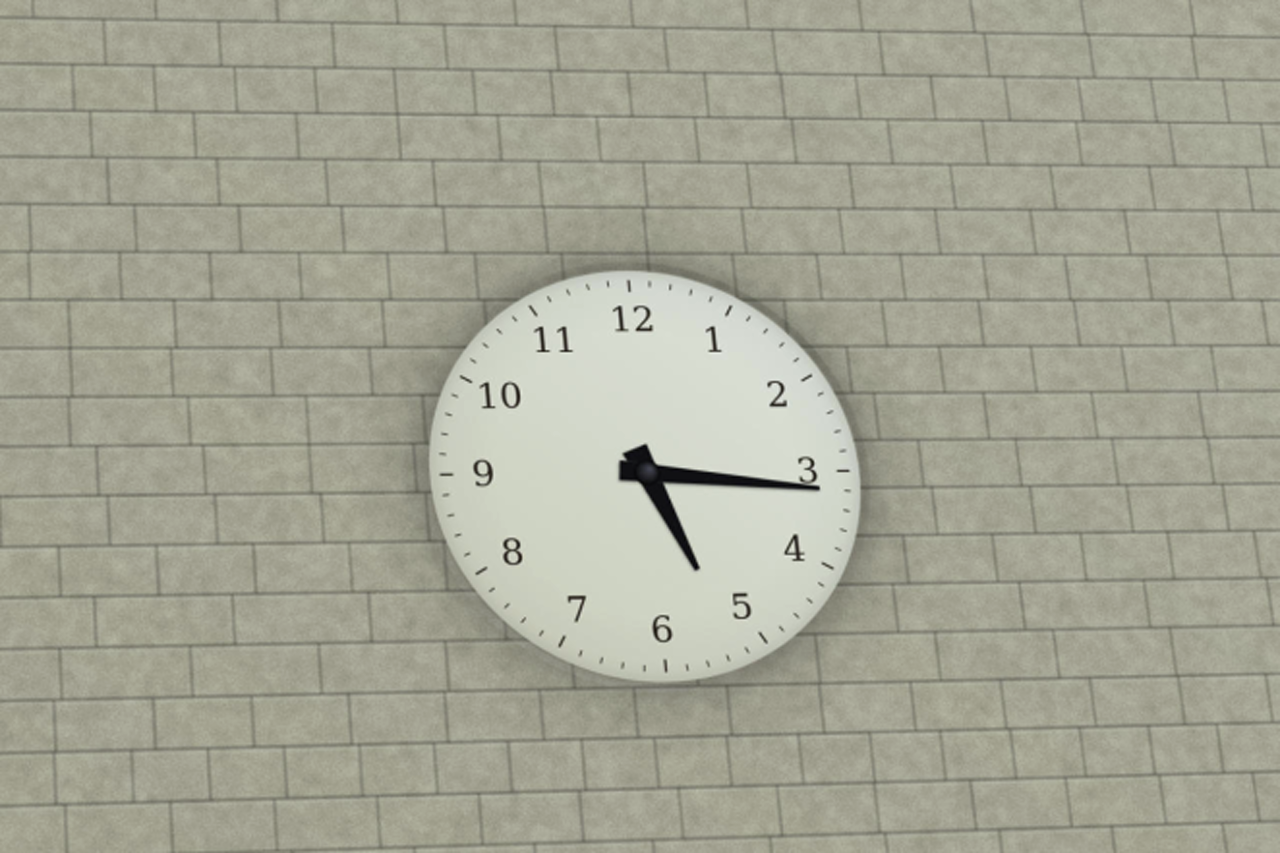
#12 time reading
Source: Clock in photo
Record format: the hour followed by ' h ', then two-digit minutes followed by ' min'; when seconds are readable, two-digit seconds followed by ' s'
5 h 16 min
